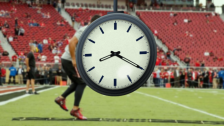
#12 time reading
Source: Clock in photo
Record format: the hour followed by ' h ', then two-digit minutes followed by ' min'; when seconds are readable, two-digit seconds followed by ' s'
8 h 20 min
